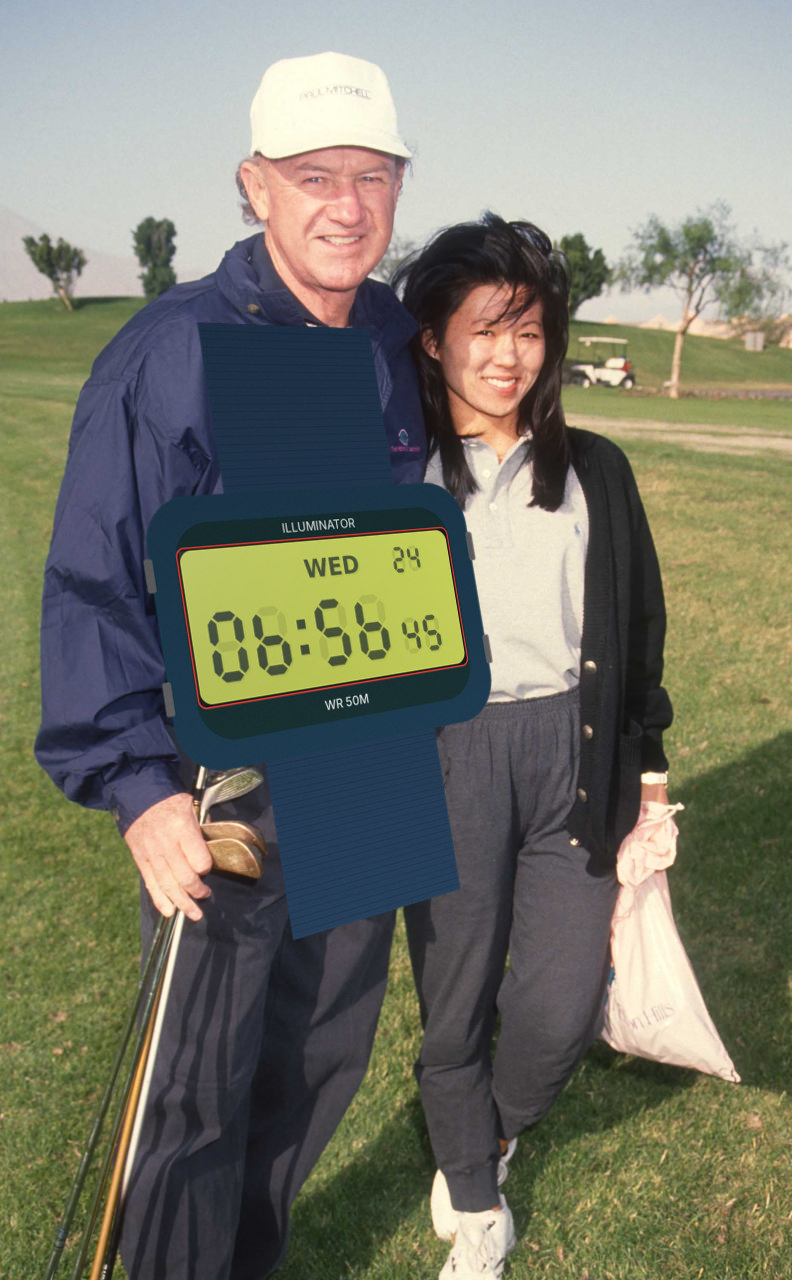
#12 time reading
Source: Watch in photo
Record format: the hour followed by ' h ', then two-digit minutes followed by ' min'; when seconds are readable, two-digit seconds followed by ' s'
6 h 56 min 45 s
